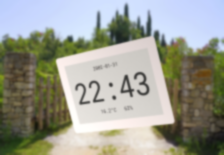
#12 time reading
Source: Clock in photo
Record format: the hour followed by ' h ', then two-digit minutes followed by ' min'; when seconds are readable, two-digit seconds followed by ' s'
22 h 43 min
